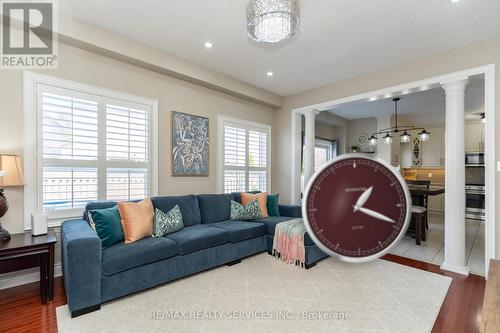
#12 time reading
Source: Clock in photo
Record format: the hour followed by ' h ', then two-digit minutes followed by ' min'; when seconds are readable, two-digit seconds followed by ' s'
1 h 19 min
